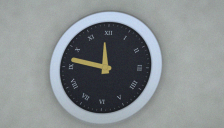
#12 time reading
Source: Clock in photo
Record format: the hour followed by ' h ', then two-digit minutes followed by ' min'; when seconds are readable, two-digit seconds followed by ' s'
11 h 47 min
